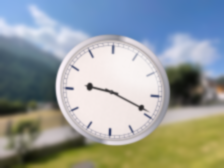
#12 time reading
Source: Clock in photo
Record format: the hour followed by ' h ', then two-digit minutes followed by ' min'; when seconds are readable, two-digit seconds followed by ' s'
9 h 19 min
